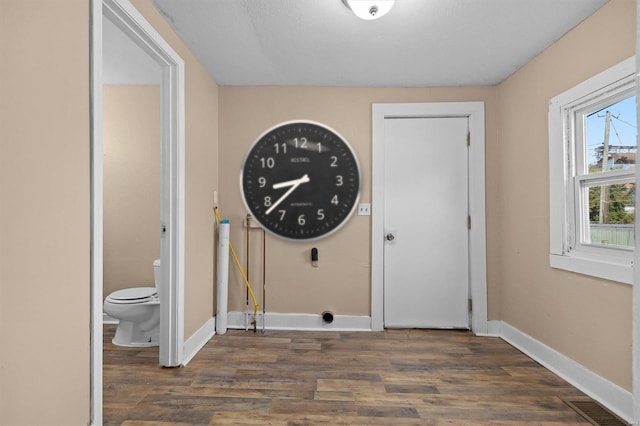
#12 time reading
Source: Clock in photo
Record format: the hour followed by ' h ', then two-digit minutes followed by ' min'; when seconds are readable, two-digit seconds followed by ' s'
8 h 38 min
